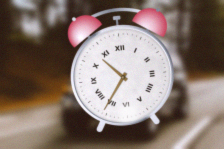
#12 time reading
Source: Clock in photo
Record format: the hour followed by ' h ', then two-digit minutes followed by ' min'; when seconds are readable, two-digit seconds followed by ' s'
10 h 36 min
